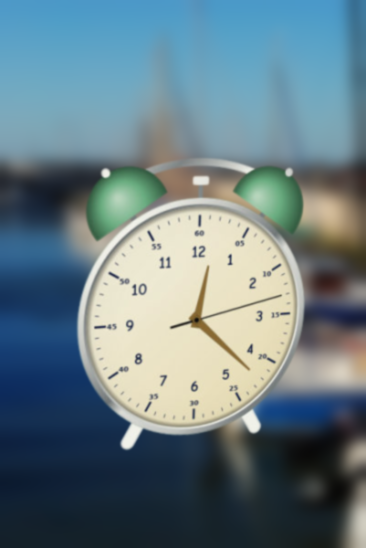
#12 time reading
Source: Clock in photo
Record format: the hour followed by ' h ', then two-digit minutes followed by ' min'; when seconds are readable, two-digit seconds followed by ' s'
12 h 22 min 13 s
